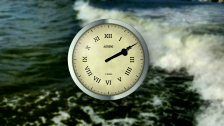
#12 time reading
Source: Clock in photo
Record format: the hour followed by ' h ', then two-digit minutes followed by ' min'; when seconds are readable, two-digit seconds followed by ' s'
2 h 10 min
